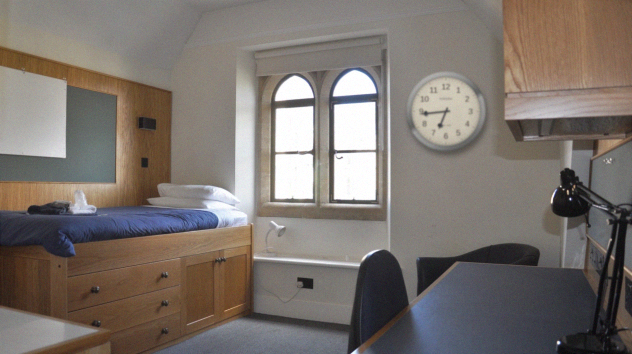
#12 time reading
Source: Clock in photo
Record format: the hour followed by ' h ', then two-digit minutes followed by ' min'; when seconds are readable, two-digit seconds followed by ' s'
6 h 44 min
